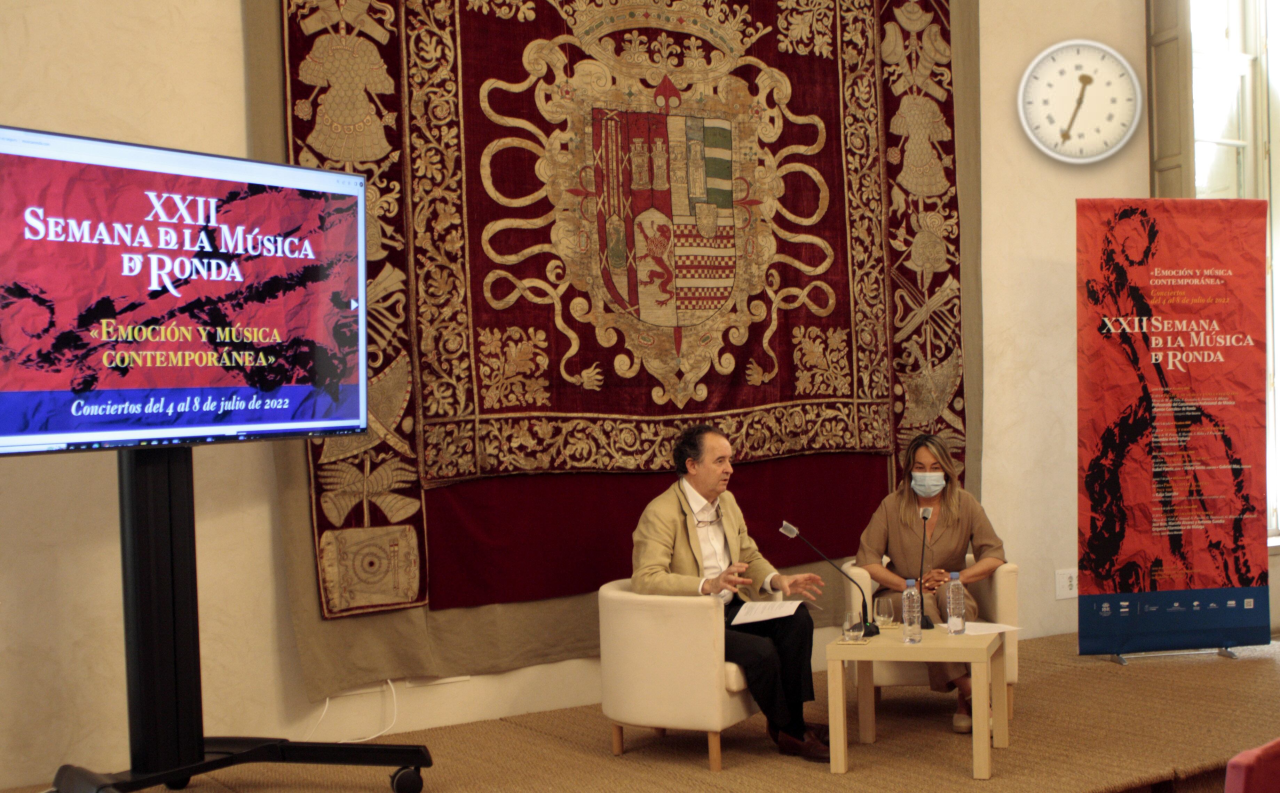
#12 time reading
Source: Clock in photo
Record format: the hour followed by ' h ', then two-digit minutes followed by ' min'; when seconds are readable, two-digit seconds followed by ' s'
12 h 34 min
